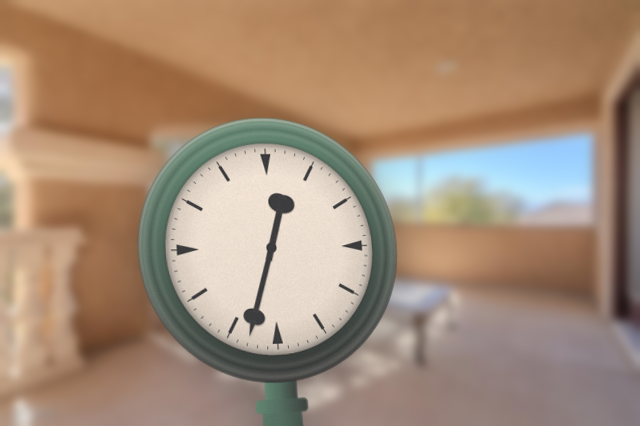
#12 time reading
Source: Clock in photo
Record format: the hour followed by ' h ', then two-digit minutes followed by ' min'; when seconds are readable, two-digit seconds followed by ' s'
12 h 33 min
